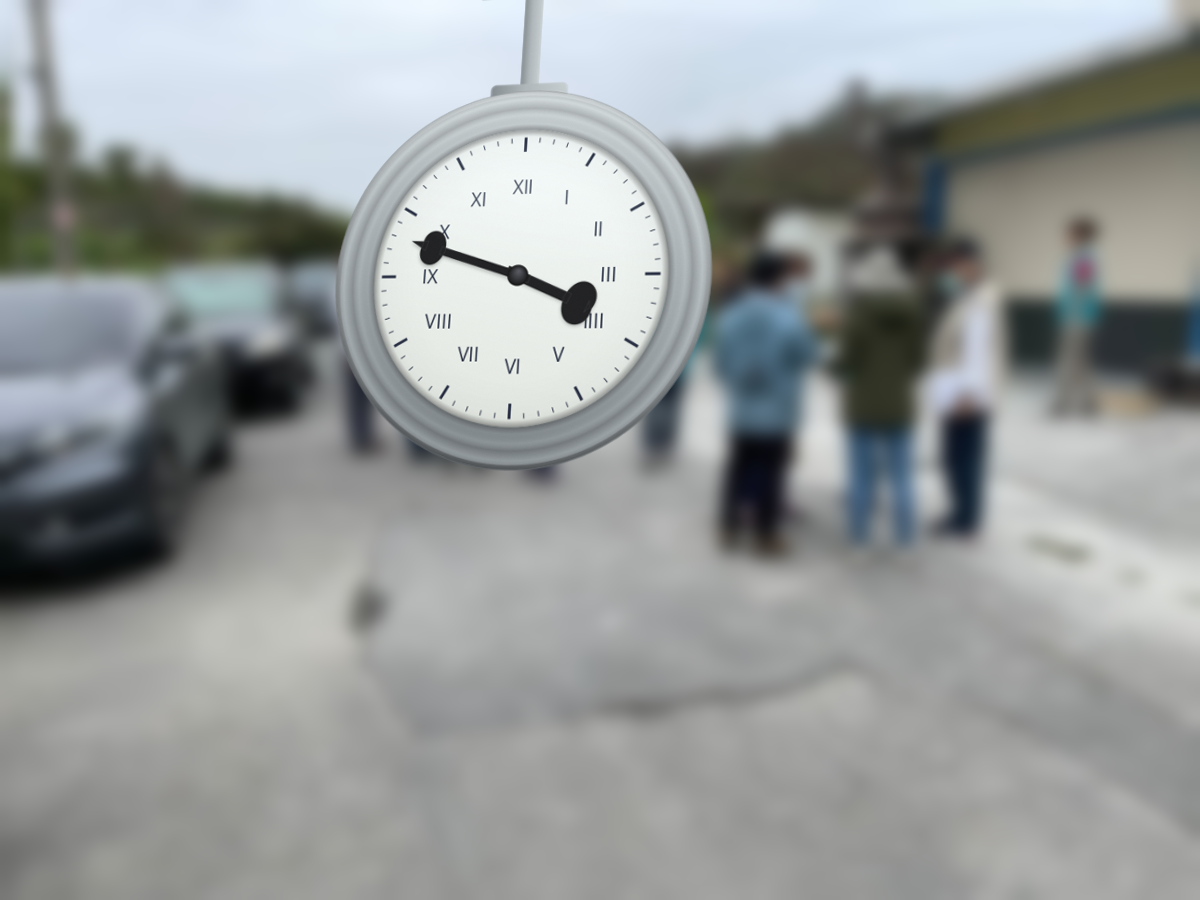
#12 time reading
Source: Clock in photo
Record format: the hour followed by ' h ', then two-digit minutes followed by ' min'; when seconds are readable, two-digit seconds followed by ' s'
3 h 48 min
